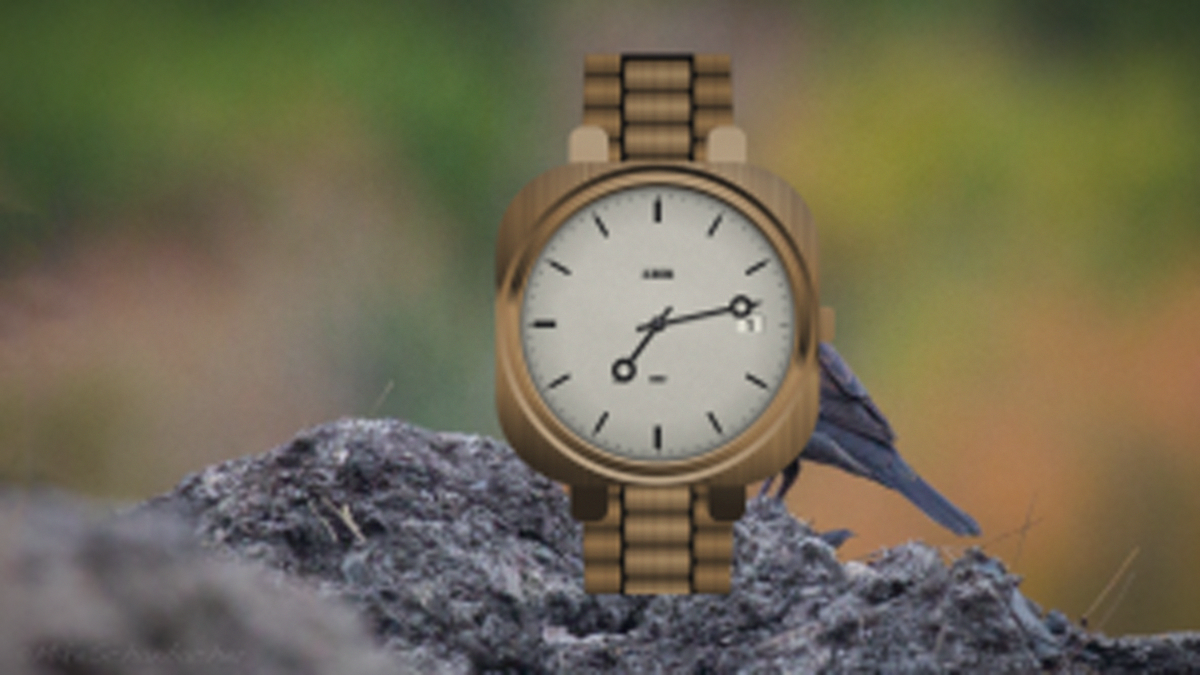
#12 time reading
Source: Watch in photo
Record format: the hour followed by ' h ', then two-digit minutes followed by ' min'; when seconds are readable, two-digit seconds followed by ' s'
7 h 13 min
